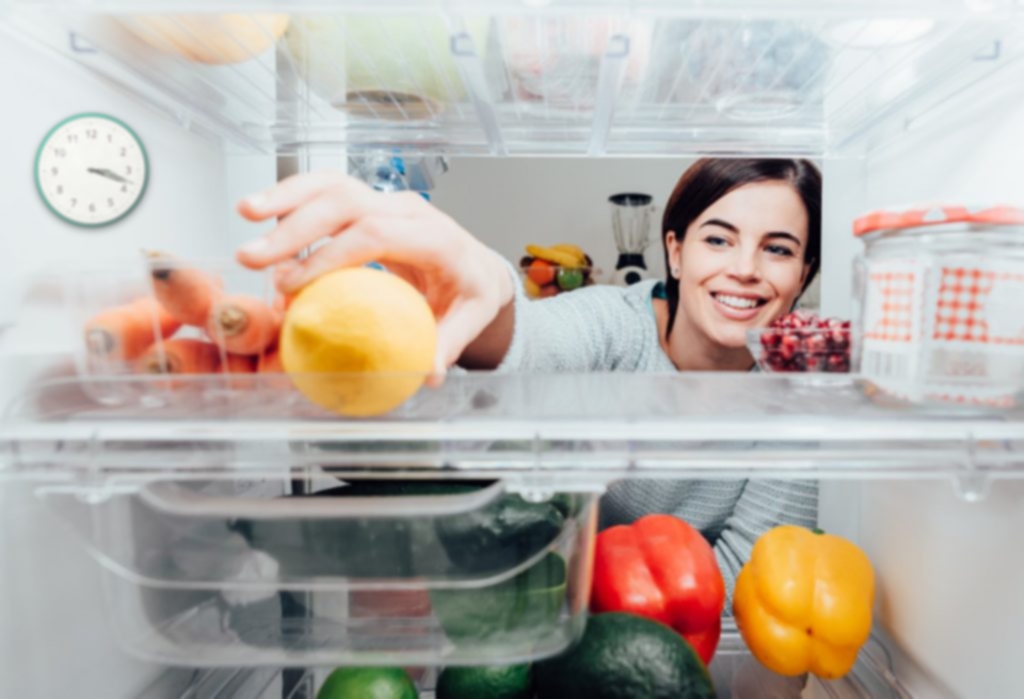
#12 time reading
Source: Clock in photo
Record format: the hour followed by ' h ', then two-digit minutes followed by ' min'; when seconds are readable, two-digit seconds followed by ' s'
3 h 18 min
